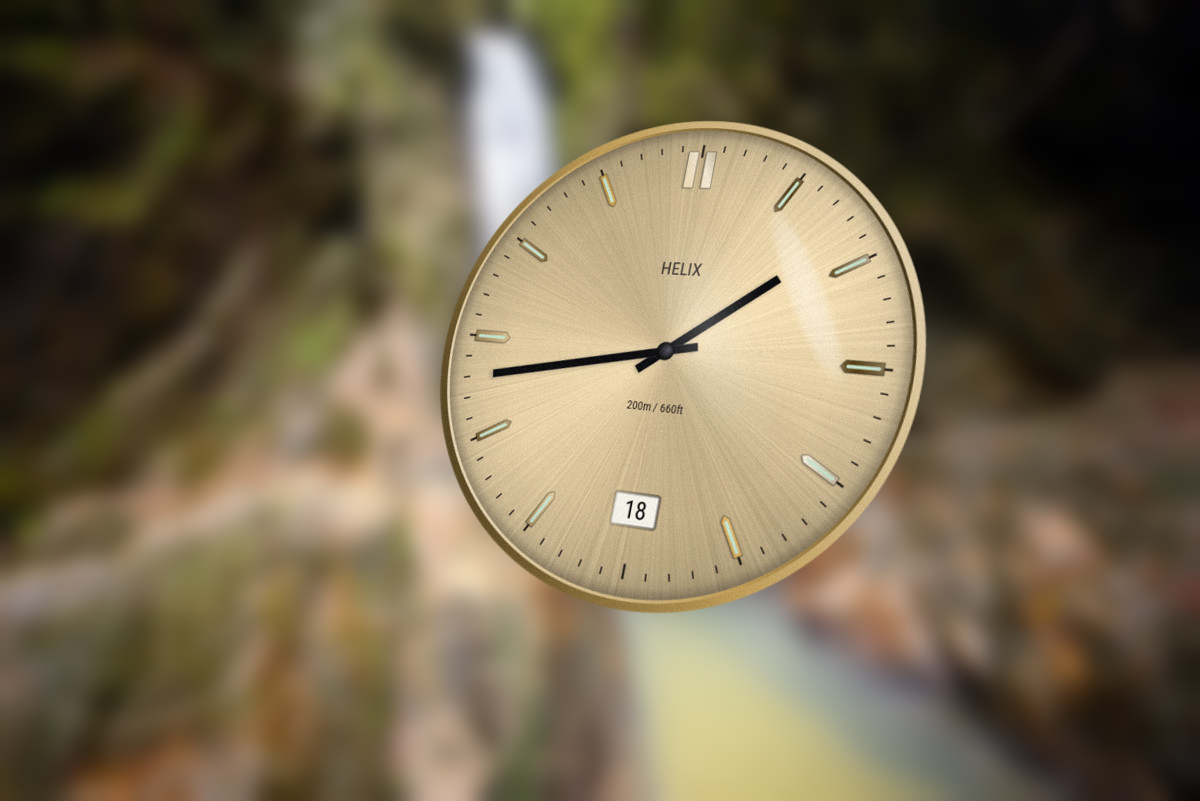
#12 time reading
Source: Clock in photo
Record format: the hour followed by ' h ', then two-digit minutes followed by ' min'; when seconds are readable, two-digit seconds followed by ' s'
1 h 43 min
